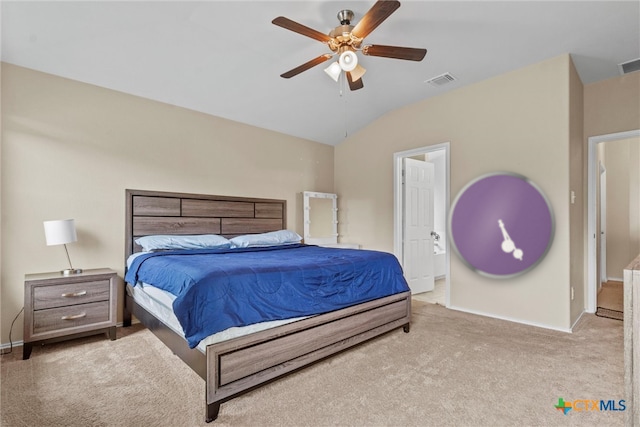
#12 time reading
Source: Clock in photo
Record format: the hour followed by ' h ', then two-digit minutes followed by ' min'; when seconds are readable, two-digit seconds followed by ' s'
5 h 25 min
